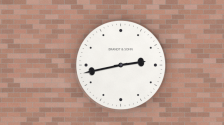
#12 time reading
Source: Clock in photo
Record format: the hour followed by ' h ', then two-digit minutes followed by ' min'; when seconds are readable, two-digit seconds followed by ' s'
2 h 43 min
